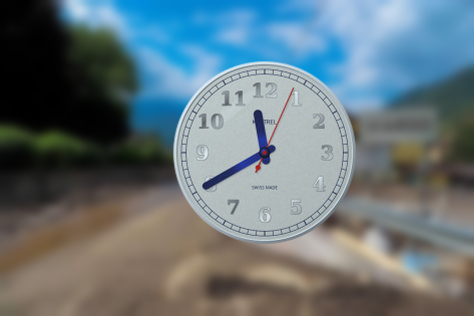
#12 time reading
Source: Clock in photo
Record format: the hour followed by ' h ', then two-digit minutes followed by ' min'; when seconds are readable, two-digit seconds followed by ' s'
11 h 40 min 04 s
